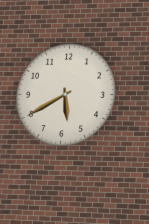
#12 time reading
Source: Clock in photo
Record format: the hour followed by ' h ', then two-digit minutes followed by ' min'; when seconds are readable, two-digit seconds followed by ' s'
5 h 40 min
